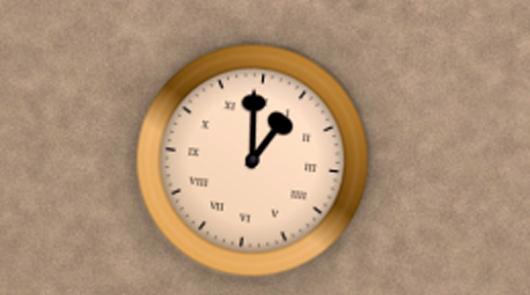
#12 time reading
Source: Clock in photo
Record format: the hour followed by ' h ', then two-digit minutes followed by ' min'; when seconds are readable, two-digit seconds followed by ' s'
12 h 59 min
